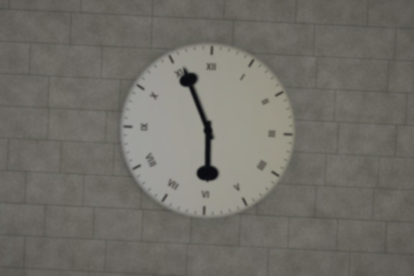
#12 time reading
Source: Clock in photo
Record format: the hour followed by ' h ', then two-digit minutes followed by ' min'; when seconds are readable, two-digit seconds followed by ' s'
5 h 56 min
